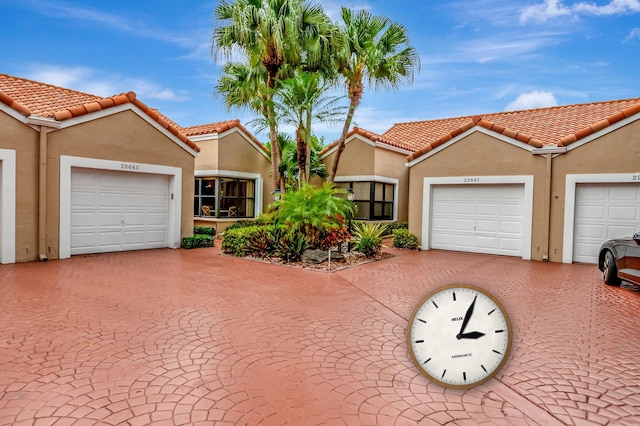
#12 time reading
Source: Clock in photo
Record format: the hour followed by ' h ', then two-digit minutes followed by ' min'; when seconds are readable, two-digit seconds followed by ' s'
3 h 05 min
